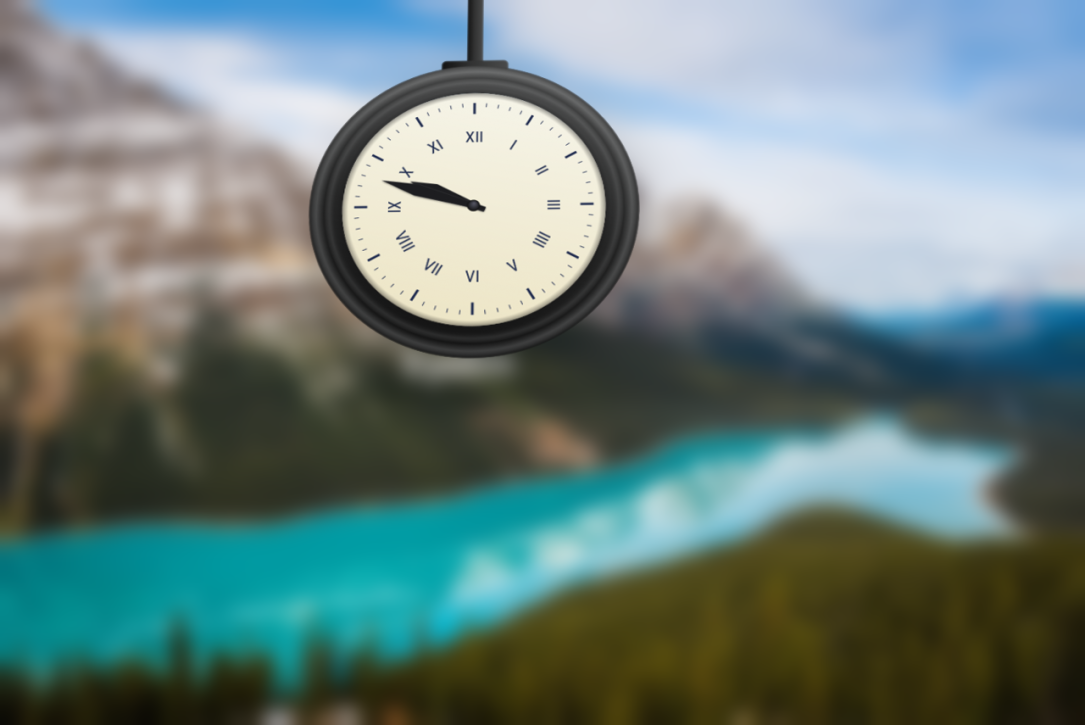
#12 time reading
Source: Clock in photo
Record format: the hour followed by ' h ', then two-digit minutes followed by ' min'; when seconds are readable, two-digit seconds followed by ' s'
9 h 48 min
